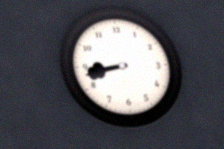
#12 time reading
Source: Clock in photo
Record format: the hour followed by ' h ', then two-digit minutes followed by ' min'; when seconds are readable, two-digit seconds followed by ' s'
8 h 43 min
